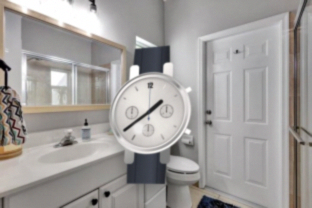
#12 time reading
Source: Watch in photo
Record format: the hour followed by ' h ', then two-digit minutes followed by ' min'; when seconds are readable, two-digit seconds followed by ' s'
1 h 39 min
